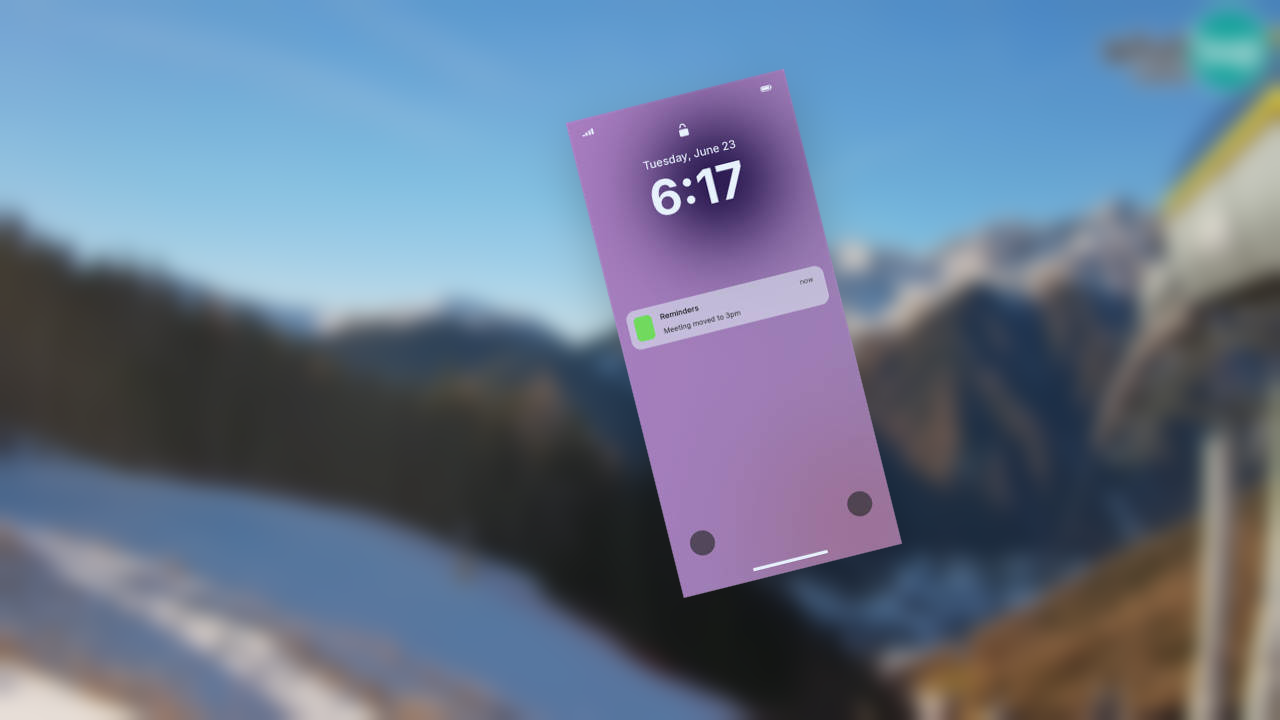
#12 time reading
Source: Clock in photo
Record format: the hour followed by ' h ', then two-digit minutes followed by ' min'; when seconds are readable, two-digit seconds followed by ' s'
6 h 17 min
